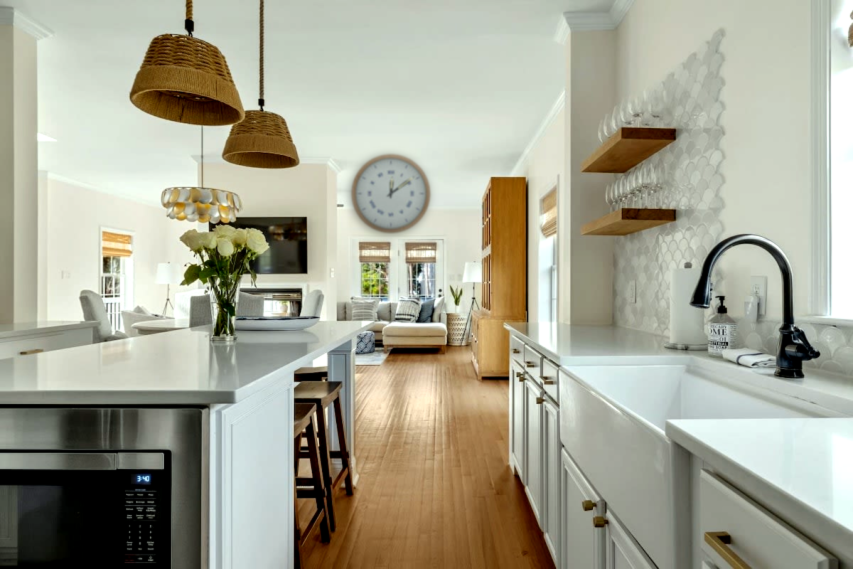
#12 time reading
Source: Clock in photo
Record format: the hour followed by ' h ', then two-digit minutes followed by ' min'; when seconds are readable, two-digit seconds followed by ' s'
12 h 09 min
